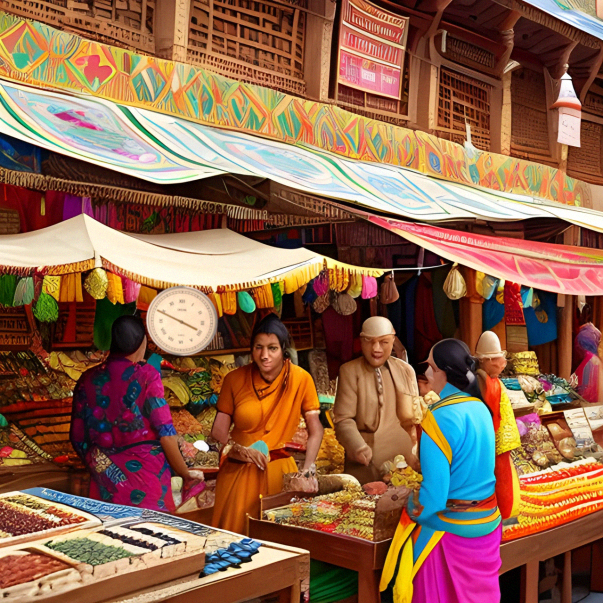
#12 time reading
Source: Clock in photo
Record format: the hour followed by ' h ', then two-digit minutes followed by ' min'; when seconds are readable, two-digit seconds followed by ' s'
3 h 49 min
